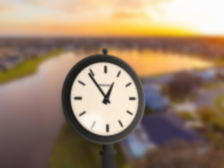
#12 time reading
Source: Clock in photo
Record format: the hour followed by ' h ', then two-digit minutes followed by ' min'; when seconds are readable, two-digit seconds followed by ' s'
12 h 54 min
